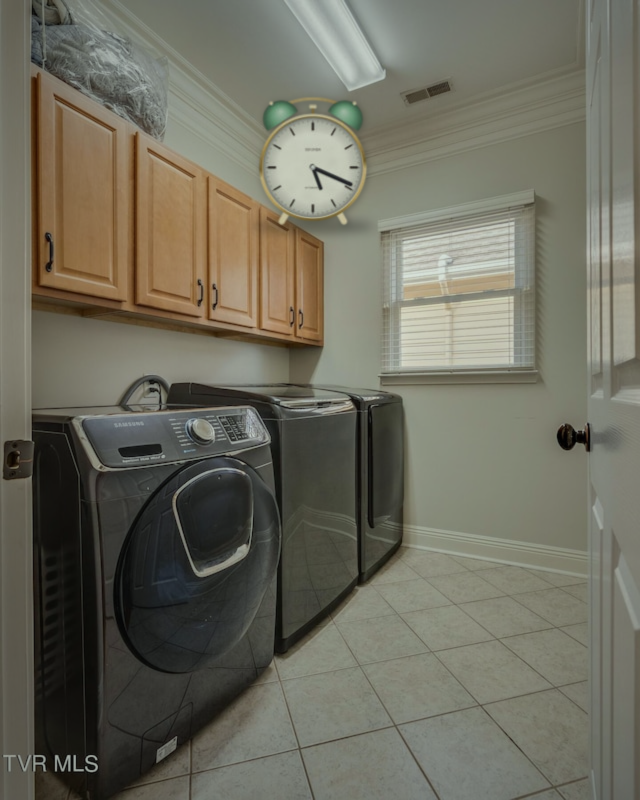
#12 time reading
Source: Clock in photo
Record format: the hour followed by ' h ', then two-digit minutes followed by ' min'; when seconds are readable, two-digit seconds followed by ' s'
5 h 19 min
